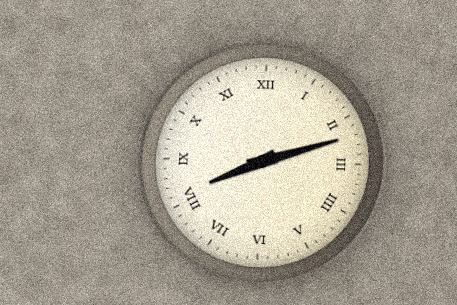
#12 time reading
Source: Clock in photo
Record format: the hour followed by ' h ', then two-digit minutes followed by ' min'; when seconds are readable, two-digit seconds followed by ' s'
8 h 12 min
